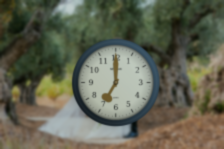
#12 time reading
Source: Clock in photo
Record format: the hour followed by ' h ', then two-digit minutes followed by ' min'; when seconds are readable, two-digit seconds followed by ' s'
7 h 00 min
